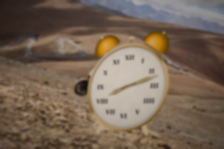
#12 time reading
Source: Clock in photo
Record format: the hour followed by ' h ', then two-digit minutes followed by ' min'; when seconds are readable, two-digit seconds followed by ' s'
8 h 12 min
